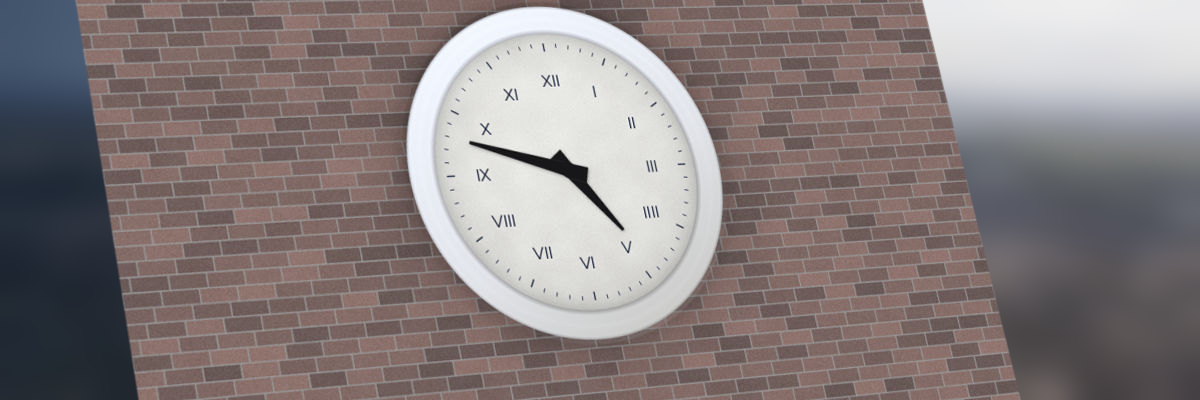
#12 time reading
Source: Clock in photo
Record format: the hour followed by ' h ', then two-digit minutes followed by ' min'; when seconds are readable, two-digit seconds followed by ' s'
4 h 48 min
